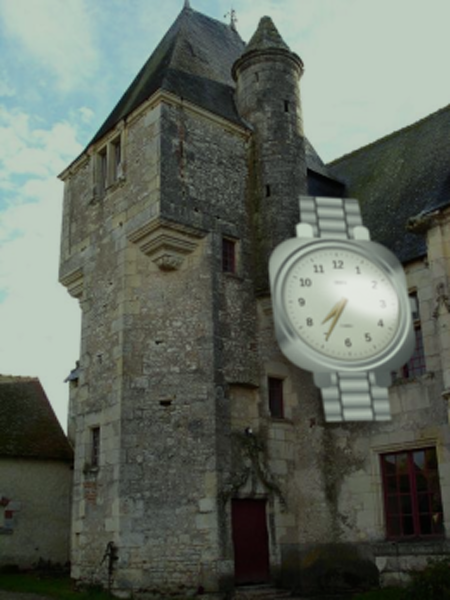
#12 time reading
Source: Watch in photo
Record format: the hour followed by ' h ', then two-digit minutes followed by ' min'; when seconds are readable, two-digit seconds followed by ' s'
7 h 35 min
